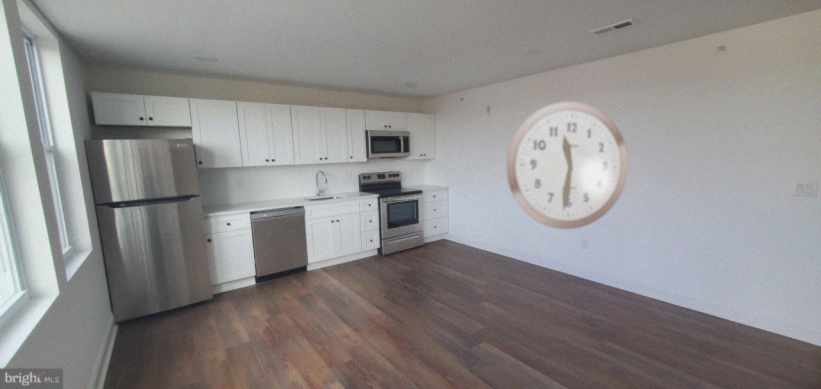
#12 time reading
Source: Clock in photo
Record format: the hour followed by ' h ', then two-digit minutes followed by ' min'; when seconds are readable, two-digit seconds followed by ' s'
11 h 31 min
